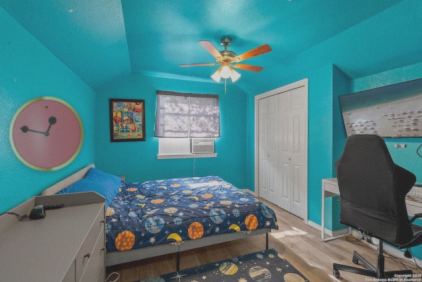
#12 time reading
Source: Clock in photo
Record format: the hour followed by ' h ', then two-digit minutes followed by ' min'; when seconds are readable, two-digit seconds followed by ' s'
12 h 47 min
